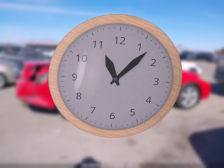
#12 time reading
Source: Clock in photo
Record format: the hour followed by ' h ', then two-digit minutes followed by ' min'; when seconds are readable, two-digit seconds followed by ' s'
11 h 07 min
